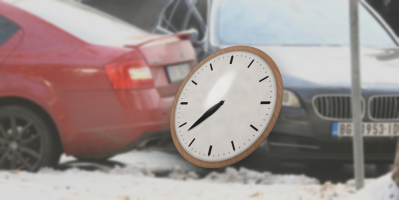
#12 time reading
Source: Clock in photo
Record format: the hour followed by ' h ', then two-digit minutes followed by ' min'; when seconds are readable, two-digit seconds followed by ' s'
7 h 38 min
